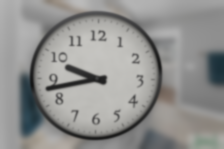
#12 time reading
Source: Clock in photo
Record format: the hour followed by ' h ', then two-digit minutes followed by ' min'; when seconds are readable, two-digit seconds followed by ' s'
9 h 43 min
